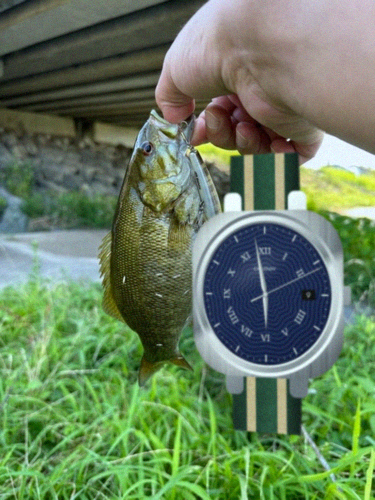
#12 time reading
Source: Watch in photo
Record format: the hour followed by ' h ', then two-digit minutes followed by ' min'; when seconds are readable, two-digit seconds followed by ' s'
5 h 58 min 11 s
